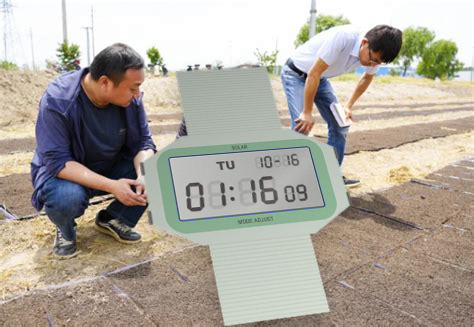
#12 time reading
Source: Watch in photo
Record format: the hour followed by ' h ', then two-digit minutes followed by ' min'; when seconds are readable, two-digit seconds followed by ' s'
1 h 16 min 09 s
